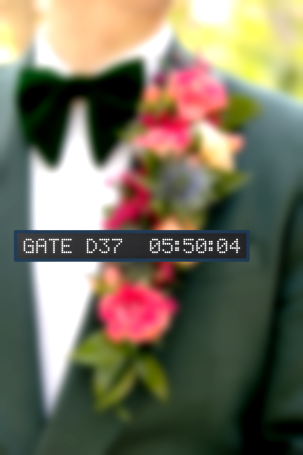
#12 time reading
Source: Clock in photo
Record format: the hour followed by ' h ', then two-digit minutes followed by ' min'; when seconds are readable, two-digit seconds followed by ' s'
5 h 50 min 04 s
